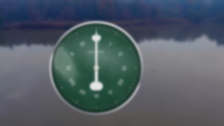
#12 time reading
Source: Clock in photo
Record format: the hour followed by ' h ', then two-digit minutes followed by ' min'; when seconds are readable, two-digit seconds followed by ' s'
6 h 00 min
